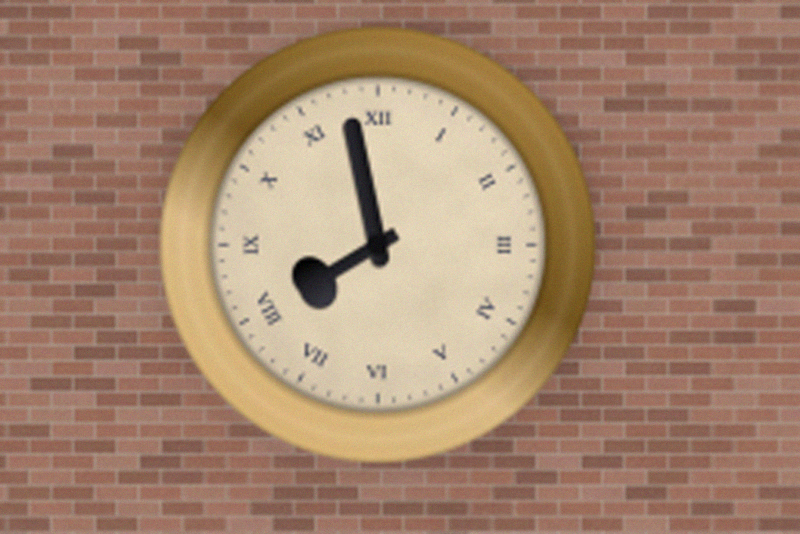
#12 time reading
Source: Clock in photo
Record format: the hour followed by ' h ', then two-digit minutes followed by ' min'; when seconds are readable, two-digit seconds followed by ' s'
7 h 58 min
